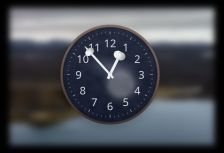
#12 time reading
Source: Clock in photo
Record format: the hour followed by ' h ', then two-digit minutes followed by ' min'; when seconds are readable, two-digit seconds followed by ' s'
12 h 53 min
